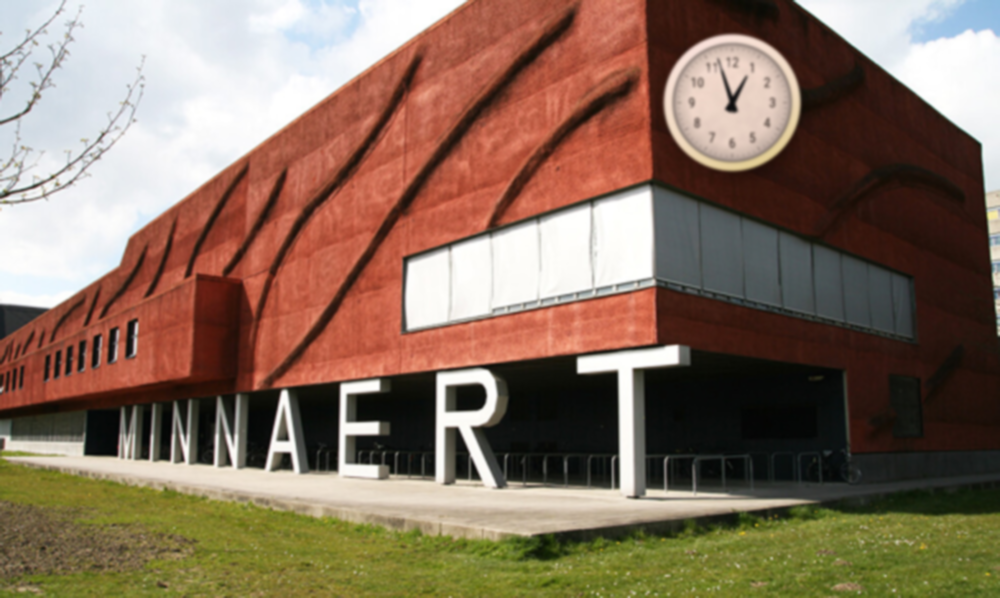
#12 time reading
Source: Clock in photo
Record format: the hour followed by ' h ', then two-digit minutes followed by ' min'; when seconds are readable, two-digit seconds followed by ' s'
12 h 57 min
